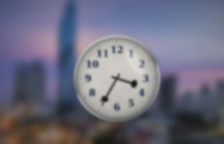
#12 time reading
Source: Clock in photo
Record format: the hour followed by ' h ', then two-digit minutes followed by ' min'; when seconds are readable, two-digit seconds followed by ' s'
3 h 35 min
